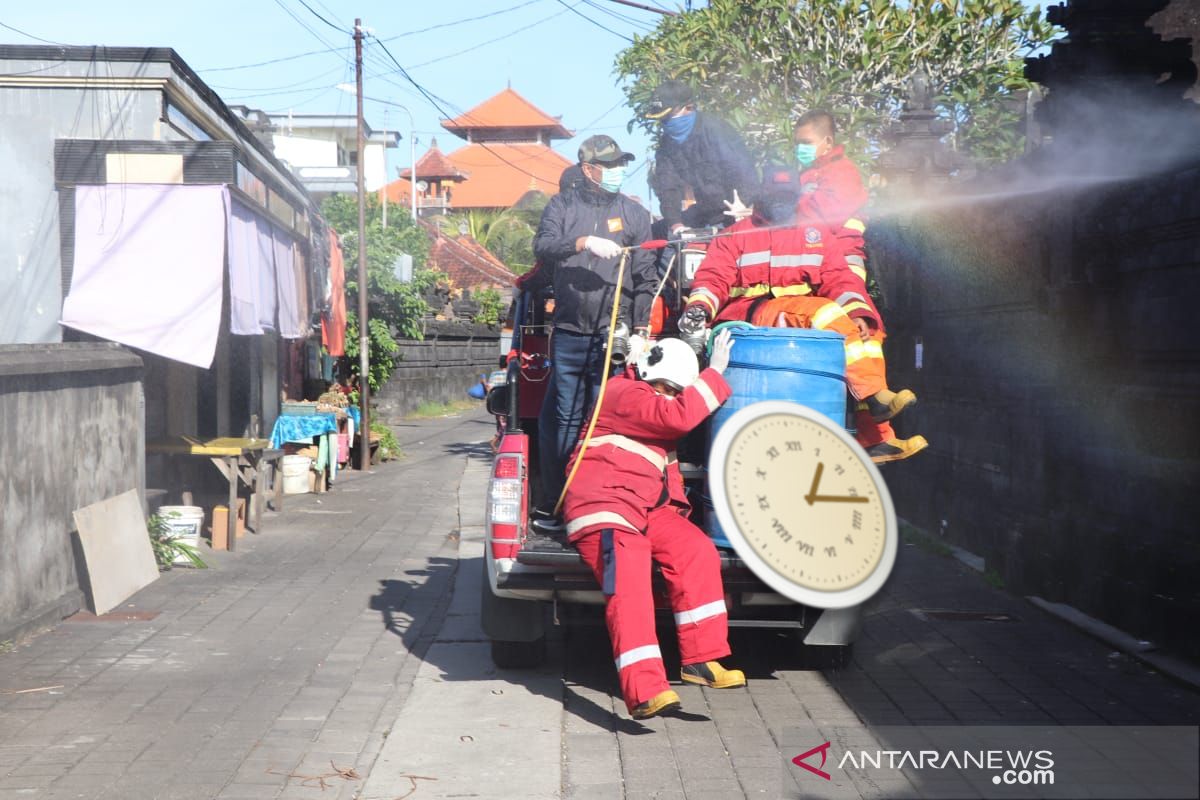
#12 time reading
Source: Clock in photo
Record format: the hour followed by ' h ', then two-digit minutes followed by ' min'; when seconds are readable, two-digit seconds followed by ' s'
1 h 16 min
